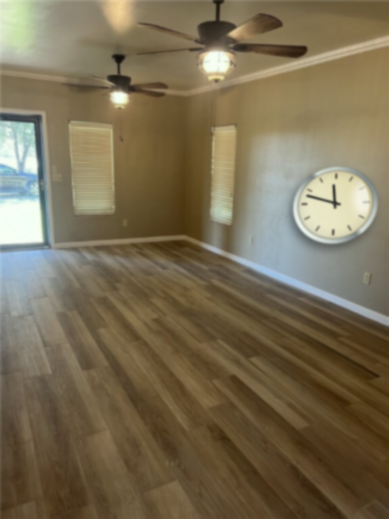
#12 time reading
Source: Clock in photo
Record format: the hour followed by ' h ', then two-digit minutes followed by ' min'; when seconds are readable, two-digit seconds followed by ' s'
11 h 48 min
